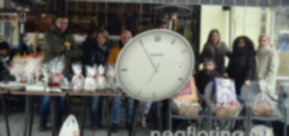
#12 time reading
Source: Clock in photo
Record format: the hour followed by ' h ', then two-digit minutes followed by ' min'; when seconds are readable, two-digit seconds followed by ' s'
6 h 55 min
